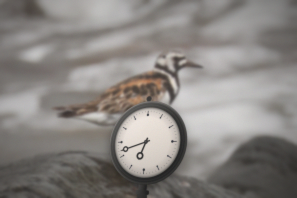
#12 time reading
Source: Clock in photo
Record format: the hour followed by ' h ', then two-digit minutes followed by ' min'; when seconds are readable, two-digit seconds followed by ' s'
6 h 42 min
